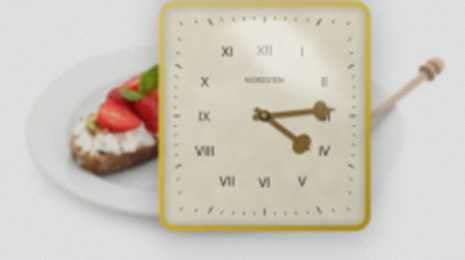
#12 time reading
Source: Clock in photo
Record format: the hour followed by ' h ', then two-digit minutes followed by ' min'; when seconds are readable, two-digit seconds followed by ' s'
4 h 14 min
